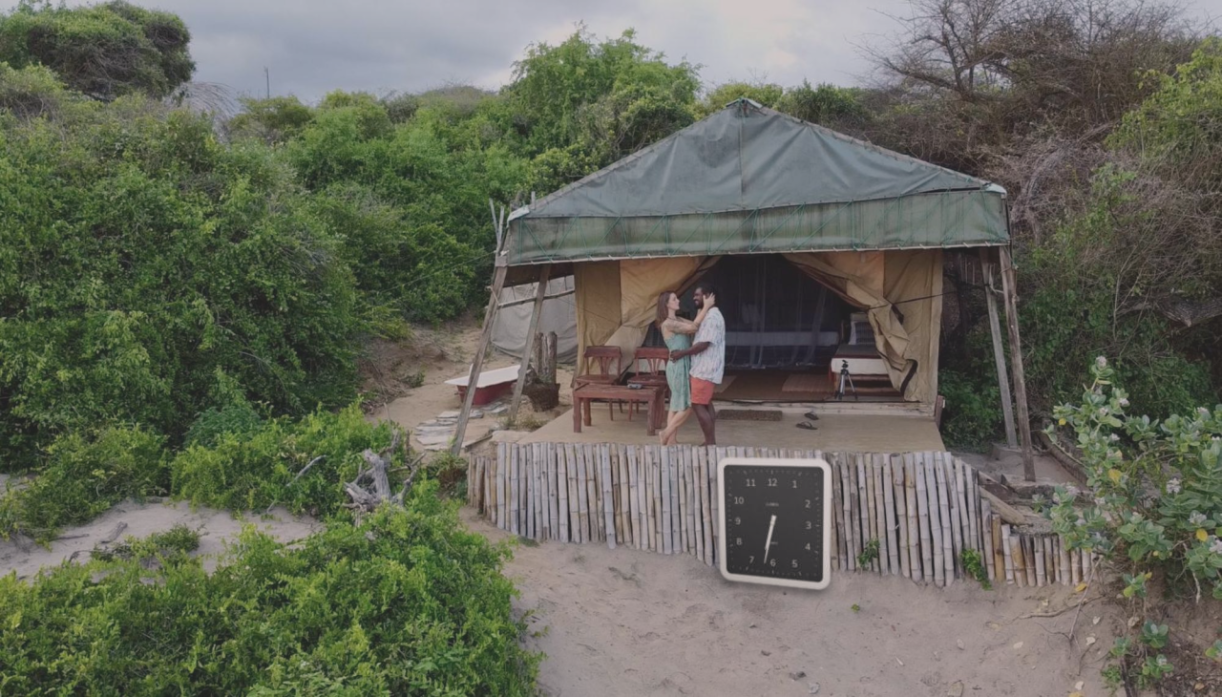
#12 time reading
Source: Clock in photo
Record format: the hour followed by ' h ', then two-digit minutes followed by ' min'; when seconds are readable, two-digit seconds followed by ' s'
6 h 32 min
